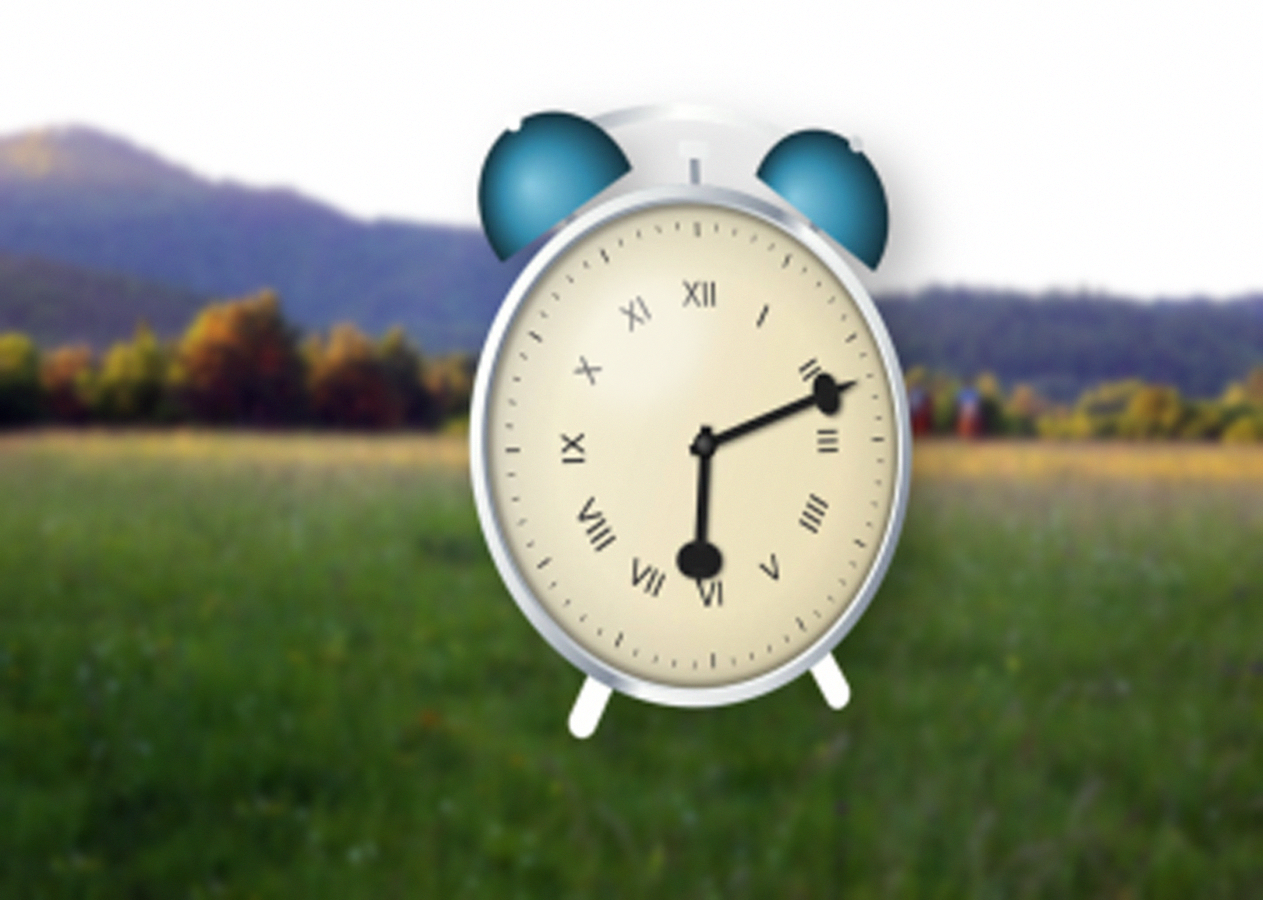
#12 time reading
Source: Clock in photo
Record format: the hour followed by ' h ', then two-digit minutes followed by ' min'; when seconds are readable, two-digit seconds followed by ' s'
6 h 12 min
